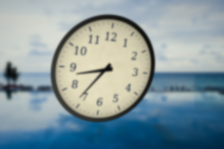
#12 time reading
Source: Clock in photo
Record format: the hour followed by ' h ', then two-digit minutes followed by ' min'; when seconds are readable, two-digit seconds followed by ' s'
8 h 36 min
